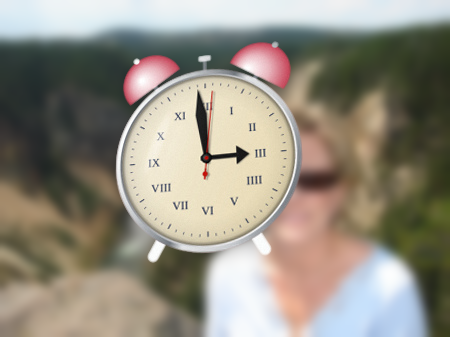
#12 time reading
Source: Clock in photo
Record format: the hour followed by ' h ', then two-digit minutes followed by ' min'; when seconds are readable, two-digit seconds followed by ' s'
2 h 59 min 01 s
